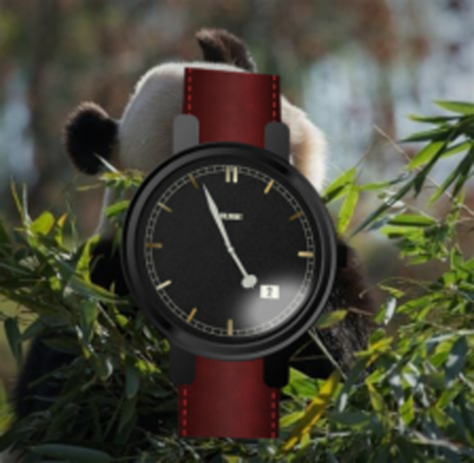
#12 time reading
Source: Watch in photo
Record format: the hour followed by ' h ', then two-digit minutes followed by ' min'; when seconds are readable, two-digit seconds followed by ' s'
4 h 56 min
